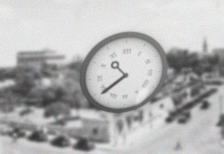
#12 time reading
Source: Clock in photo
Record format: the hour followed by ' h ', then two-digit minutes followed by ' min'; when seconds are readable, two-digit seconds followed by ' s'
10 h 39 min
